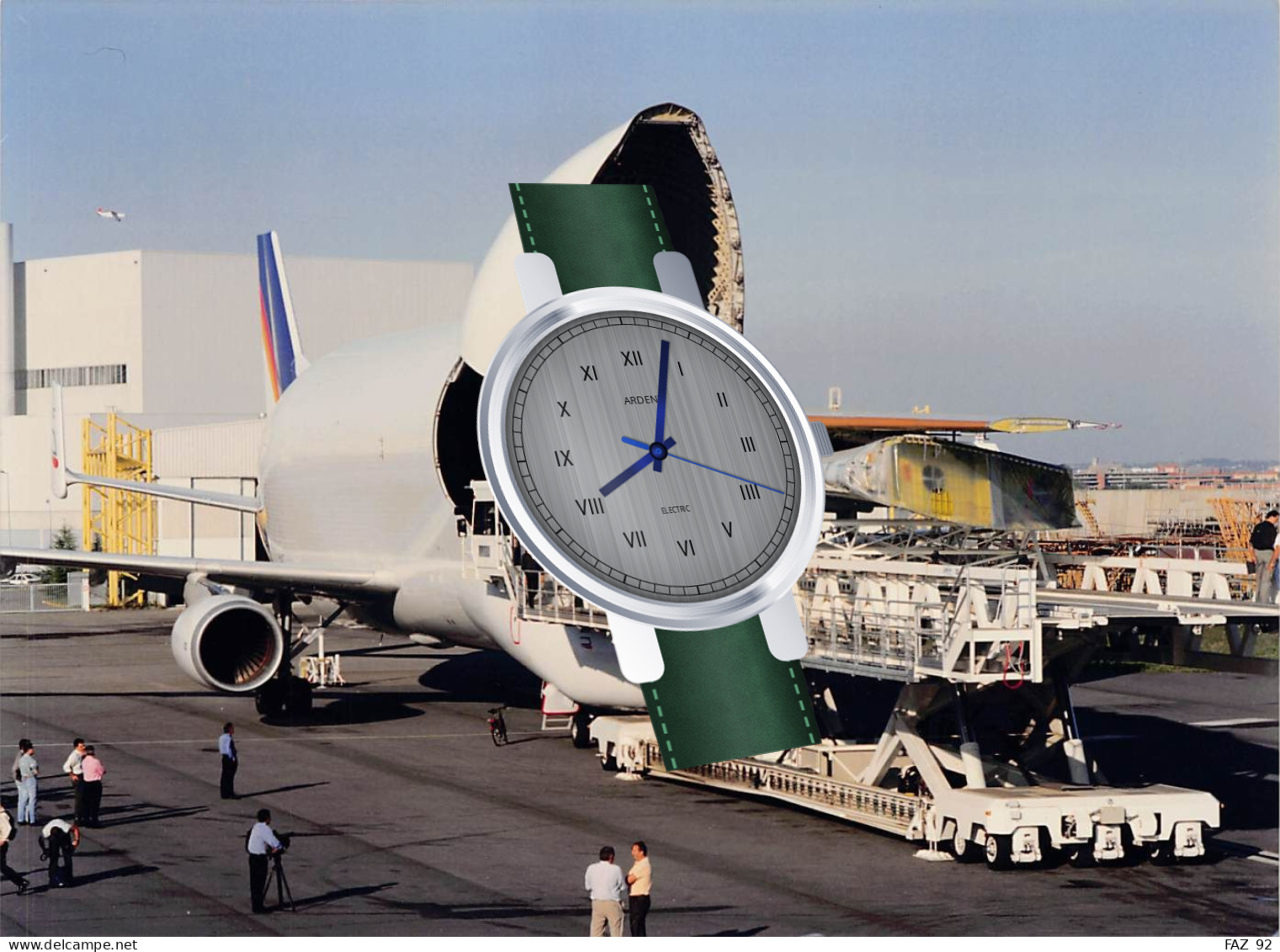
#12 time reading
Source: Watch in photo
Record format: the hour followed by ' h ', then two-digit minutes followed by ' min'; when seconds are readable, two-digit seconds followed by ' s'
8 h 03 min 19 s
